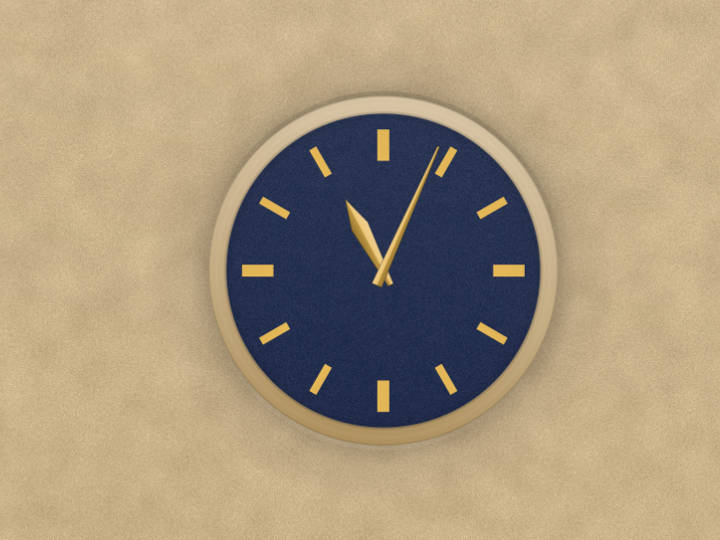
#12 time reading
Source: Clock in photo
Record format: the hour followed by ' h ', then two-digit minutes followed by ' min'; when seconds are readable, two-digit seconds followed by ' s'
11 h 04 min
